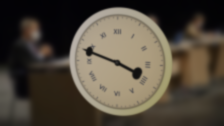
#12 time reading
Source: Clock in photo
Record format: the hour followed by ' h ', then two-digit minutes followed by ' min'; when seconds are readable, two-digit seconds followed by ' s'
3 h 48 min
